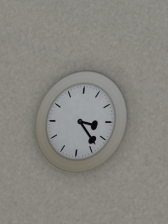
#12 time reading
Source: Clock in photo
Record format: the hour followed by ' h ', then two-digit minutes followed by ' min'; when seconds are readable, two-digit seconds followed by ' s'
3 h 23 min
